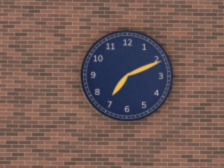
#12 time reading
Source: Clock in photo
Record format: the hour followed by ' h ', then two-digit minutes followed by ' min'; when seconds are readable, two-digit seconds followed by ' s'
7 h 11 min
